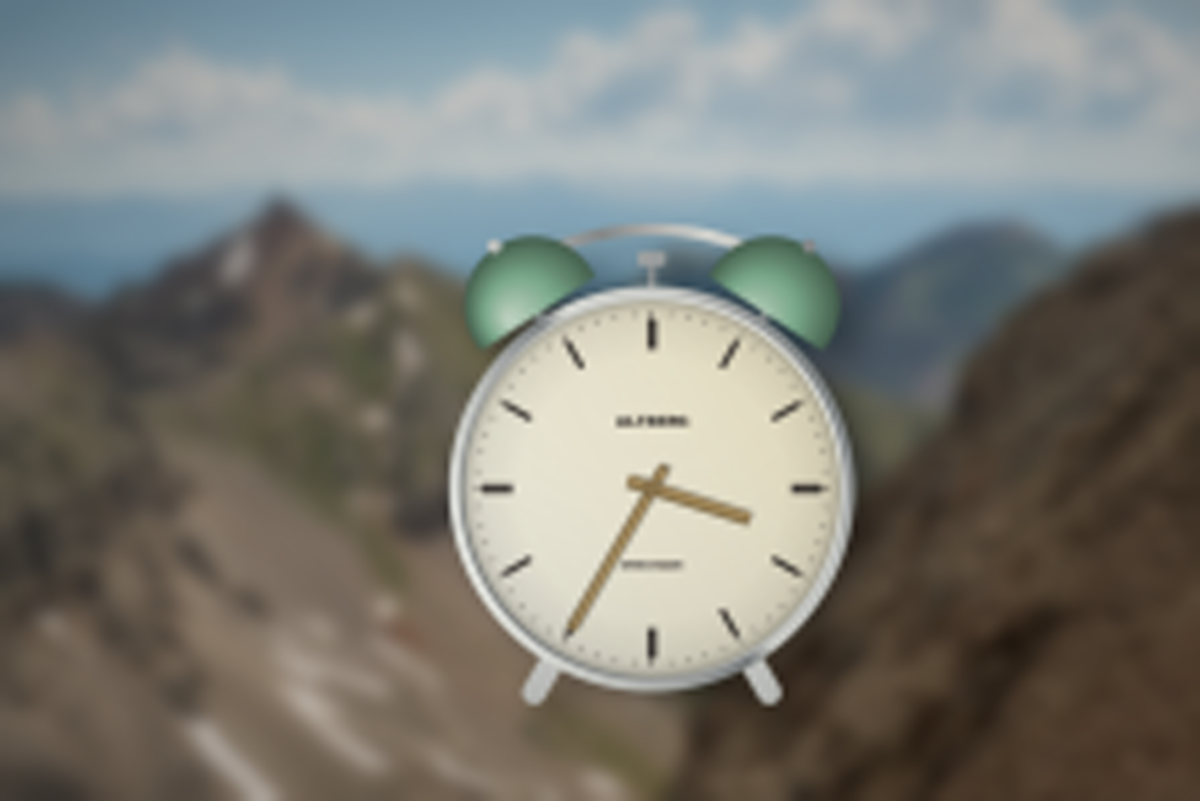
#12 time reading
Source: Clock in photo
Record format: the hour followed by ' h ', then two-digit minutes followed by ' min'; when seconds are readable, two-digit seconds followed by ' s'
3 h 35 min
